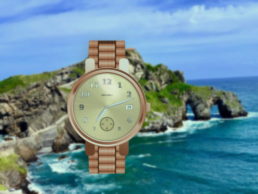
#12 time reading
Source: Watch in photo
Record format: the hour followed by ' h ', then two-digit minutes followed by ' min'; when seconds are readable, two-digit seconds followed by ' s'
7 h 12 min
